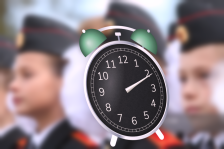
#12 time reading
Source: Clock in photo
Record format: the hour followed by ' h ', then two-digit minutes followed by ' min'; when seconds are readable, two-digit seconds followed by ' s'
2 h 11 min
